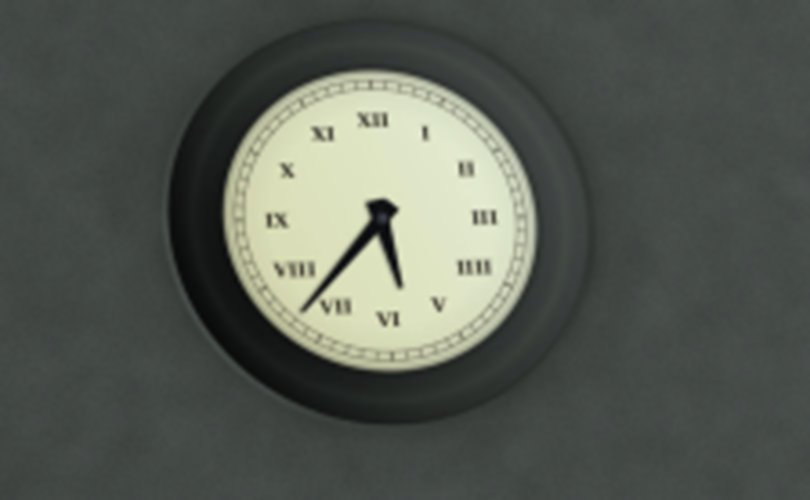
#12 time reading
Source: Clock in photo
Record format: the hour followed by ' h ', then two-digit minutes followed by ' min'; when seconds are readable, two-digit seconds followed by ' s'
5 h 37 min
